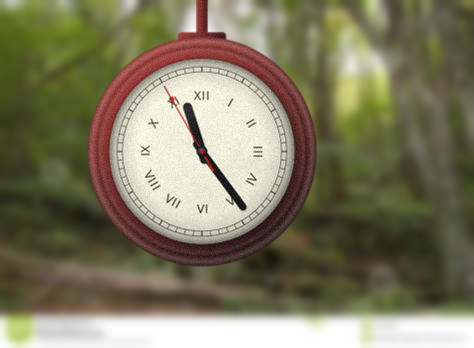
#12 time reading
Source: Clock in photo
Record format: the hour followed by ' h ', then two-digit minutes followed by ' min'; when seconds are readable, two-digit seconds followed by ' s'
11 h 23 min 55 s
